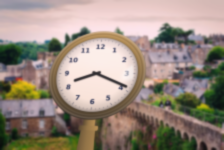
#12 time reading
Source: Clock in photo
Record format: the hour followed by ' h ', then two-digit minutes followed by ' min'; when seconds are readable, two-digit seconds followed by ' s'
8 h 19 min
